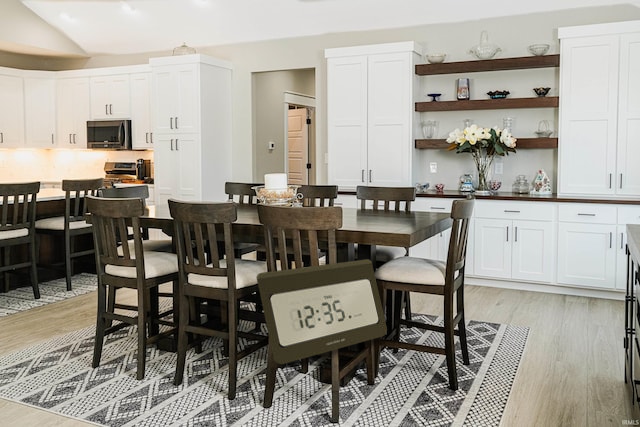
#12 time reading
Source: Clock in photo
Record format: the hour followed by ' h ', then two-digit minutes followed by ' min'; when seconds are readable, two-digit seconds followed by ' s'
12 h 35 min
